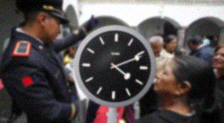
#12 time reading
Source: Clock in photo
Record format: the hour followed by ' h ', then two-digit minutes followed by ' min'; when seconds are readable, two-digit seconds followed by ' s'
4 h 11 min
